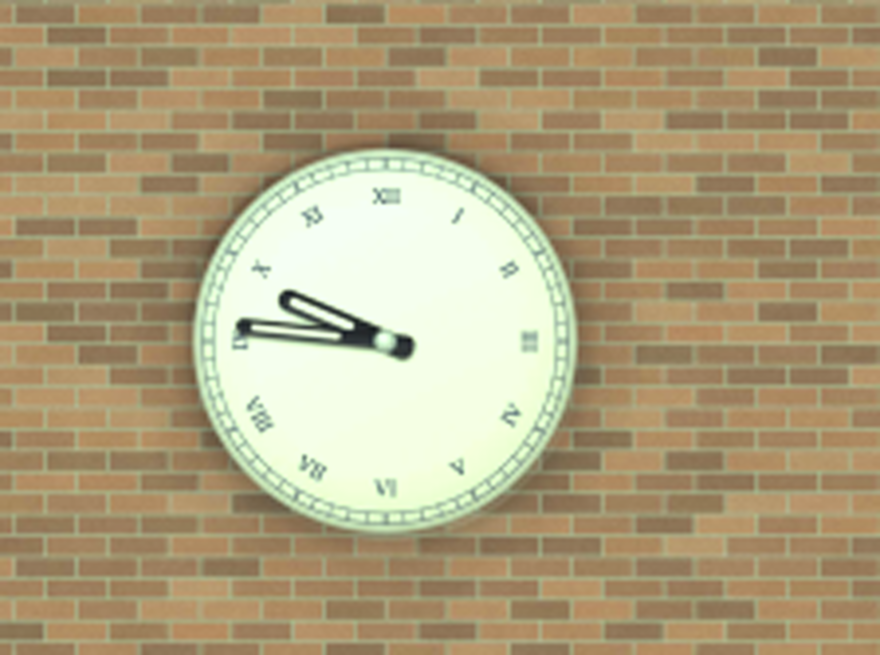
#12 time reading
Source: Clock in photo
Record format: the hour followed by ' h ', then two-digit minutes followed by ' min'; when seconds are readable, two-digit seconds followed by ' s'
9 h 46 min
